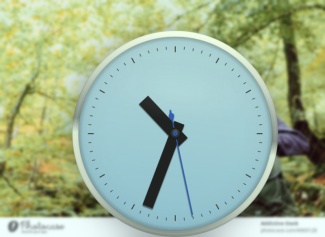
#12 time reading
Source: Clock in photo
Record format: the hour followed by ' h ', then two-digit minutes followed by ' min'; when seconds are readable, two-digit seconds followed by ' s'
10 h 33 min 28 s
